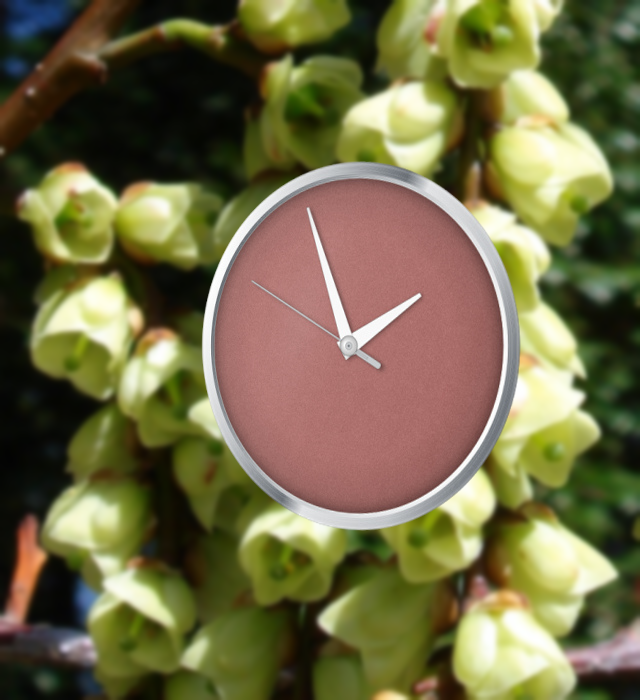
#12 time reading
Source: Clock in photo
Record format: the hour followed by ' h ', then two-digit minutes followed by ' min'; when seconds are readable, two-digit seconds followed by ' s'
1 h 56 min 50 s
